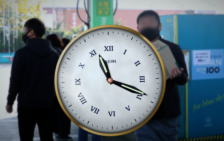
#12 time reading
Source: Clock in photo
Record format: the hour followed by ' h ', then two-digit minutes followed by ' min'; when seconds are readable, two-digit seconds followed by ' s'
11 h 19 min
